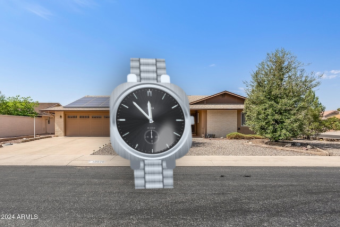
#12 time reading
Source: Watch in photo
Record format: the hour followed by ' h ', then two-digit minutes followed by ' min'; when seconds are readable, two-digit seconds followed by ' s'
11 h 53 min
